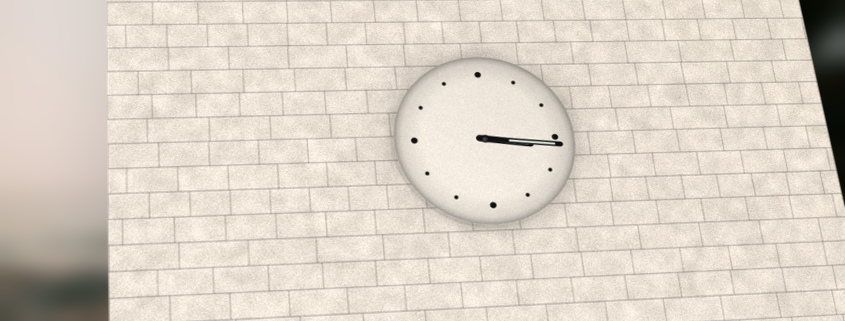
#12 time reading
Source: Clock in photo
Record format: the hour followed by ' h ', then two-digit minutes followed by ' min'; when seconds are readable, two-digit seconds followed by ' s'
3 h 16 min
